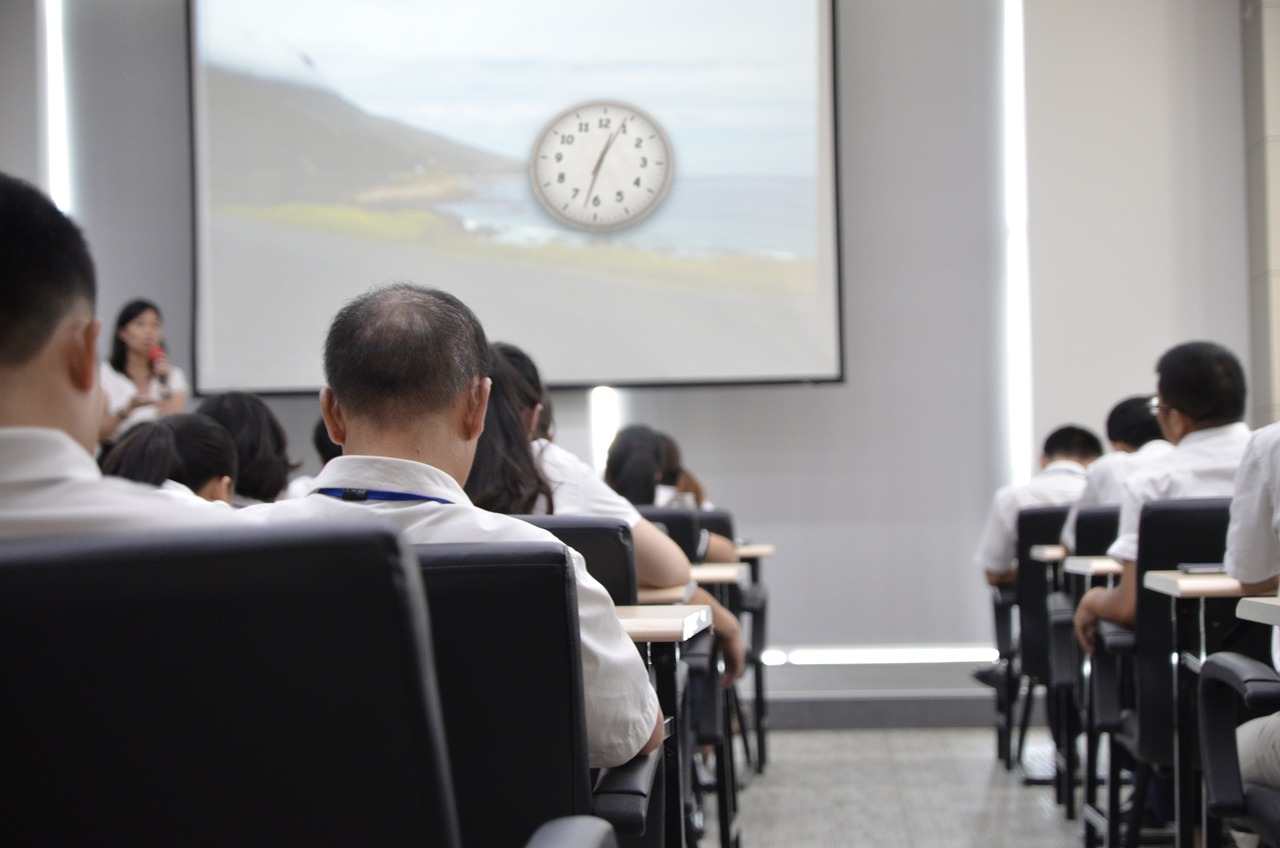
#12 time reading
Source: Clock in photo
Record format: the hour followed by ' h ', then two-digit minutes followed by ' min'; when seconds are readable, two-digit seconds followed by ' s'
12 h 32 min 04 s
